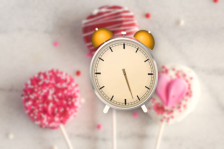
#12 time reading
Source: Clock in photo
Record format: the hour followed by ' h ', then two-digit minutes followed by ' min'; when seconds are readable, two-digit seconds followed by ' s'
5 h 27 min
